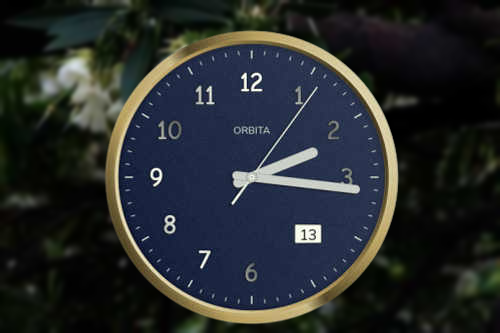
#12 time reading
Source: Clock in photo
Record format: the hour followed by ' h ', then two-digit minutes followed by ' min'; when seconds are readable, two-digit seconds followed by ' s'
2 h 16 min 06 s
